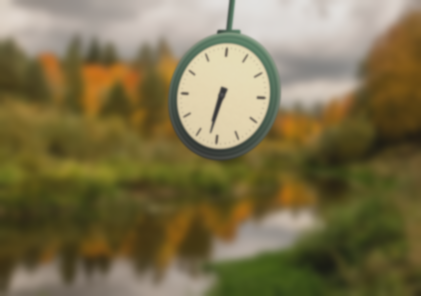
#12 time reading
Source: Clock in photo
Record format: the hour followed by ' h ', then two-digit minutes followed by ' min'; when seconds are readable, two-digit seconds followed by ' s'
6 h 32 min
